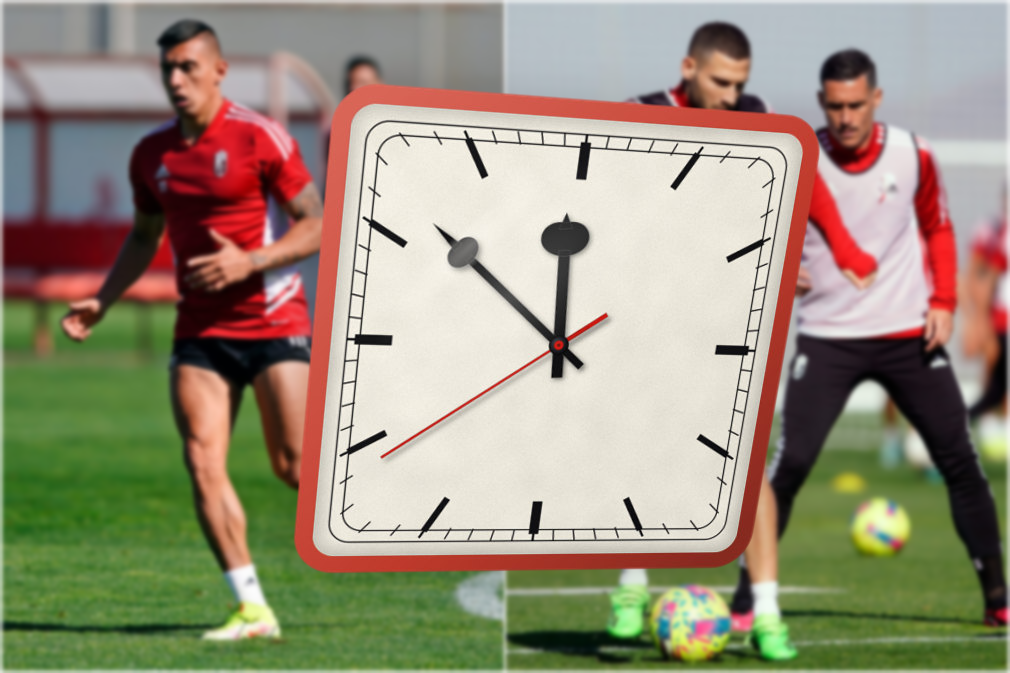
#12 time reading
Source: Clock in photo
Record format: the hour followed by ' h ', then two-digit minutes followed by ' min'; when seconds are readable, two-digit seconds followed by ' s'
11 h 51 min 39 s
